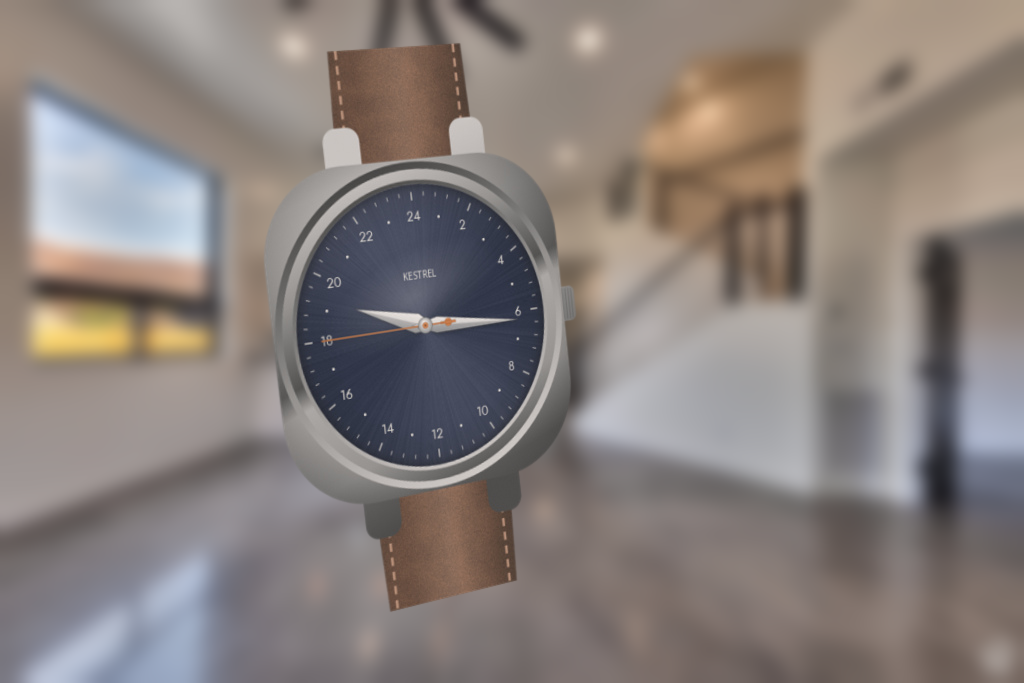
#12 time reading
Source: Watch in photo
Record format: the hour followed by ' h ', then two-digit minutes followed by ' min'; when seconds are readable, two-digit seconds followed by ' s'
19 h 15 min 45 s
